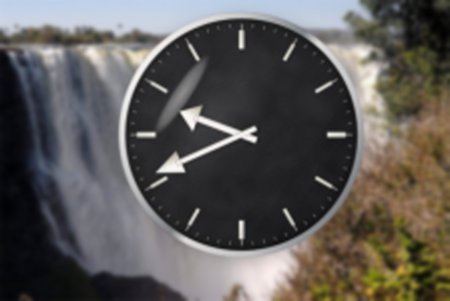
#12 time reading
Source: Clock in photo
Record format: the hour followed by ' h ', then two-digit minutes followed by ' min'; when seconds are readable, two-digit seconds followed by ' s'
9 h 41 min
